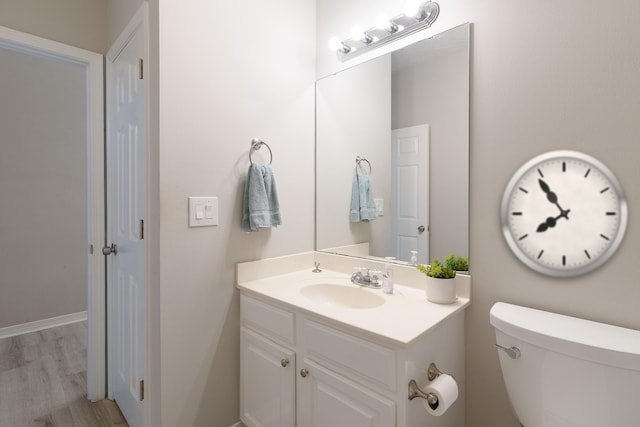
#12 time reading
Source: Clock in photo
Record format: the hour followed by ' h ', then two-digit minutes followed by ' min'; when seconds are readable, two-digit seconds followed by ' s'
7 h 54 min
